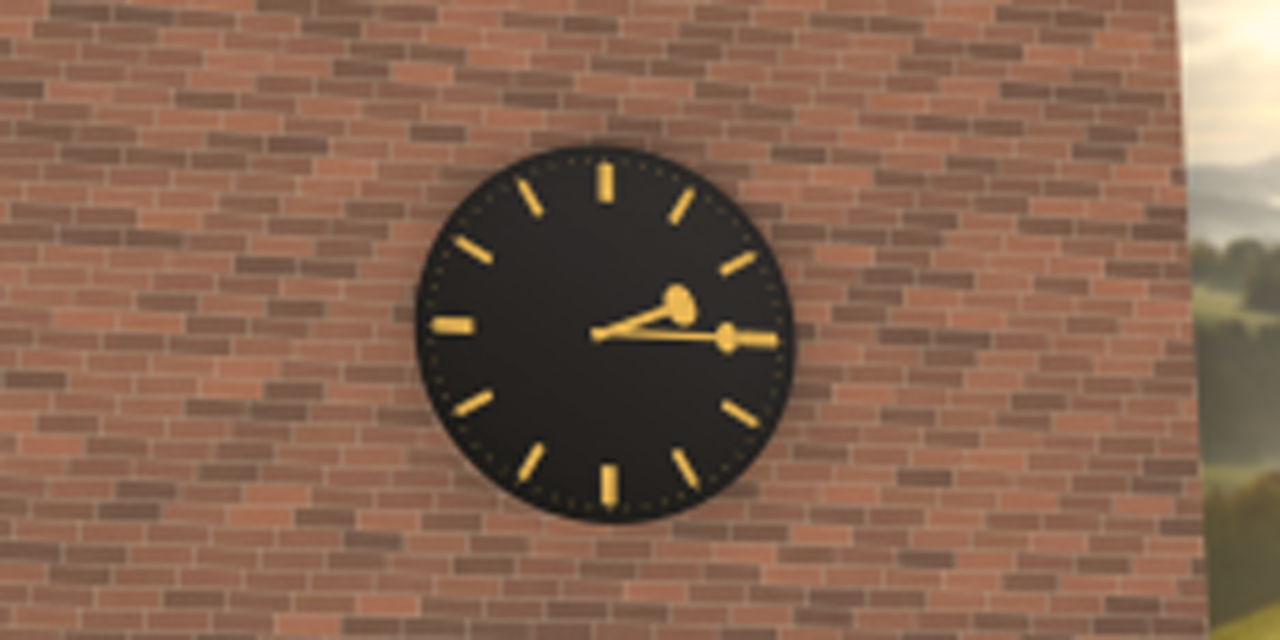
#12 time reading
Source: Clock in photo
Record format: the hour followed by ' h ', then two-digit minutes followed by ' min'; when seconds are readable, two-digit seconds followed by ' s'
2 h 15 min
